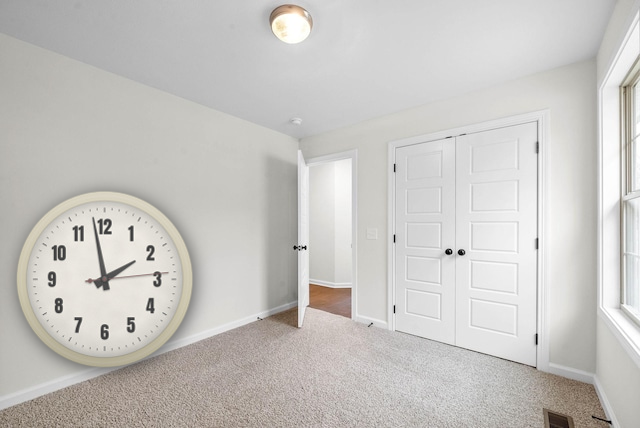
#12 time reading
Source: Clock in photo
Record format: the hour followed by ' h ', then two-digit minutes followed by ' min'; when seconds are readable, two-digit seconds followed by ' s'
1 h 58 min 14 s
